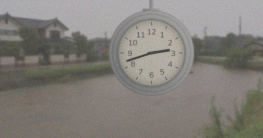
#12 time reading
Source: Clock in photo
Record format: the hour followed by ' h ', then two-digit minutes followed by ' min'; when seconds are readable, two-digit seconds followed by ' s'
2 h 42 min
